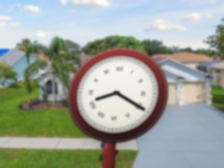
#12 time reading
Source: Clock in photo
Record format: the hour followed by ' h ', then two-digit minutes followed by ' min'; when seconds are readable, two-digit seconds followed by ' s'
8 h 20 min
